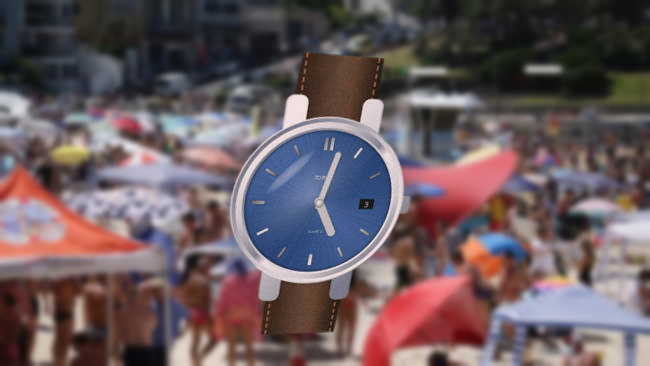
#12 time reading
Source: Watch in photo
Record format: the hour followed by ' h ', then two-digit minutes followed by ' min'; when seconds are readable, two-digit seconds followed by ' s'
5 h 02 min
